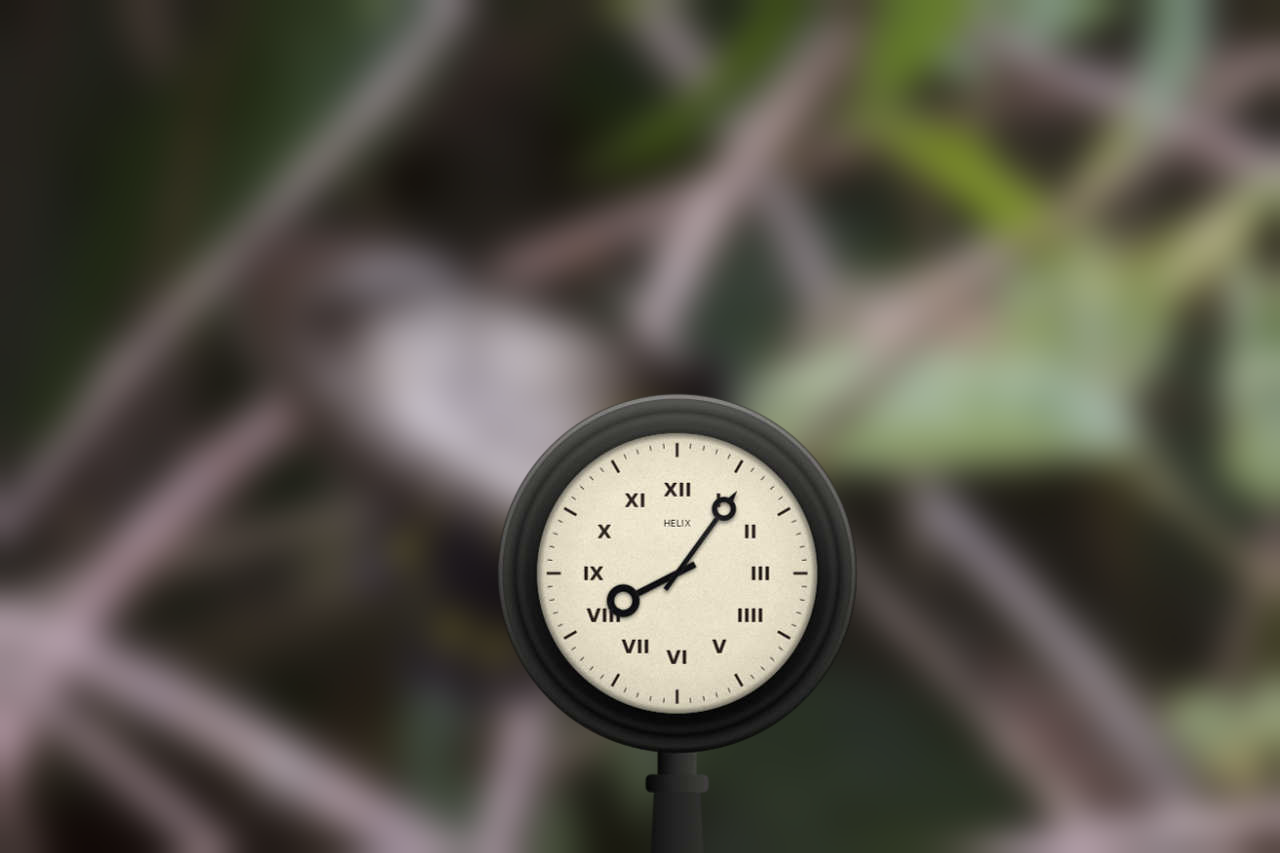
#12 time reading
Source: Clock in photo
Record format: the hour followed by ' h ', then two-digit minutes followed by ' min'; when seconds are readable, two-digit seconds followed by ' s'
8 h 06 min
